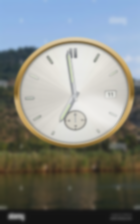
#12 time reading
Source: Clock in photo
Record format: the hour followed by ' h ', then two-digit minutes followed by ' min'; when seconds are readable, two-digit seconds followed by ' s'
6 h 59 min
